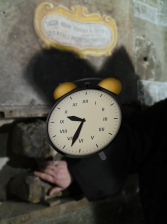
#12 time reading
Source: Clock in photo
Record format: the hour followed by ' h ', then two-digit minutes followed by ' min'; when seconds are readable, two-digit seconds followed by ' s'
9 h 33 min
